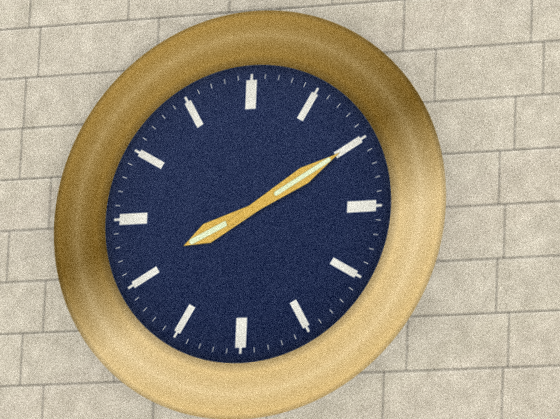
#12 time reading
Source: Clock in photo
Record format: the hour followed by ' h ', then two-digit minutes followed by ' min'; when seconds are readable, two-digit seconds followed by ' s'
8 h 10 min
